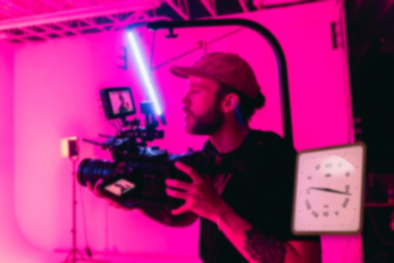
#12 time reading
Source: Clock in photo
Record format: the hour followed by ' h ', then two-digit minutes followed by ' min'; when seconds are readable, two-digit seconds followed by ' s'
9 h 17 min
